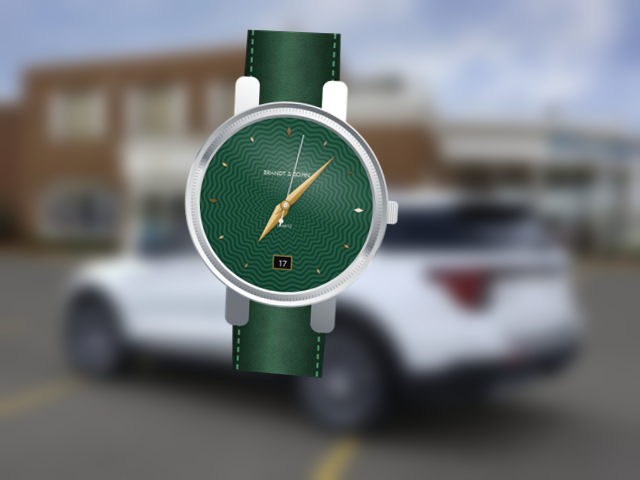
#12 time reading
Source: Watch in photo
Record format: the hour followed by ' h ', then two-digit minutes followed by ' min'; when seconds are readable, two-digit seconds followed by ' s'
7 h 07 min 02 s
